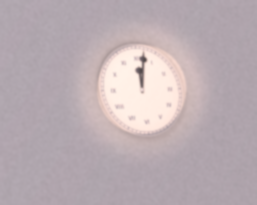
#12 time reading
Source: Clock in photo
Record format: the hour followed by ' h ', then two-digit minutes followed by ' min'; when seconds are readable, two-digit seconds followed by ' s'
12 h 02 min
